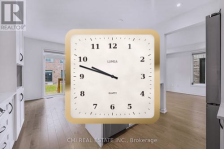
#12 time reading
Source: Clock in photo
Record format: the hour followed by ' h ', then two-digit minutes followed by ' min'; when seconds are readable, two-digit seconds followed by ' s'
9 h 48 min
